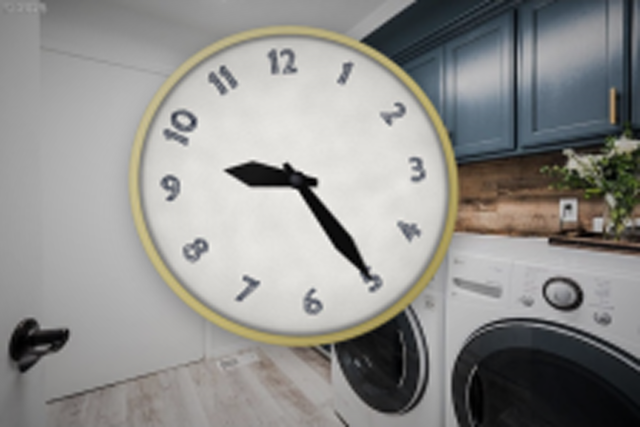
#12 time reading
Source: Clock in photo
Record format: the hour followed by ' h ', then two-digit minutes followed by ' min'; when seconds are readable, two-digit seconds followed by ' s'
9 h 25 min
